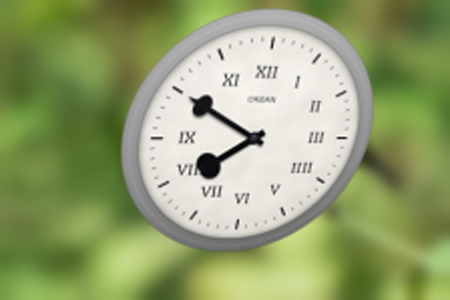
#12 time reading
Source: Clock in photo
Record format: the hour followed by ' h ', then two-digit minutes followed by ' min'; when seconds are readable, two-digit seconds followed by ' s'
7 h 50 min
